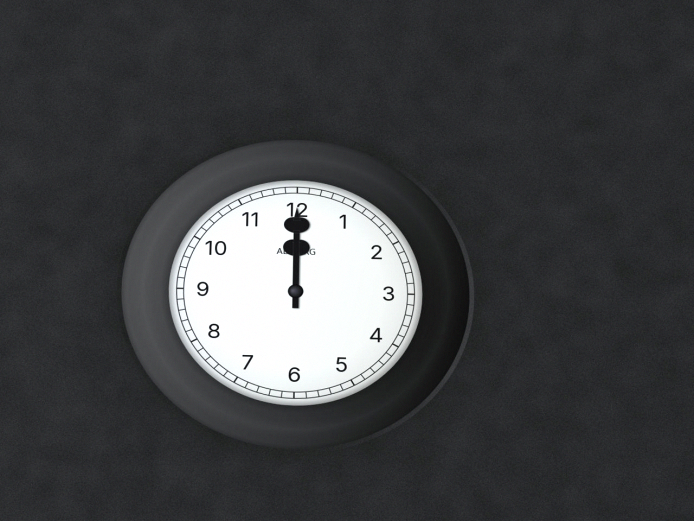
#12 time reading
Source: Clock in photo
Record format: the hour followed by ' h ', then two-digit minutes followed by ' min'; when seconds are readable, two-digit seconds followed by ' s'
12 h 00 min
